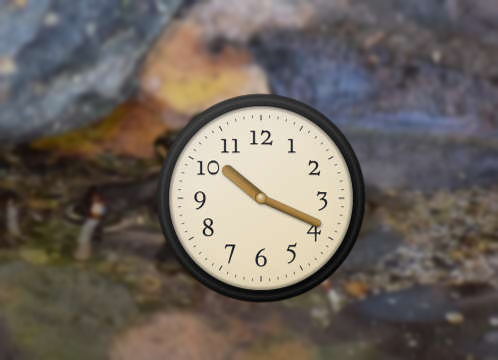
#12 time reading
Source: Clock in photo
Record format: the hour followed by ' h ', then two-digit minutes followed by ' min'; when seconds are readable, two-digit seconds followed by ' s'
10 h 19 min
